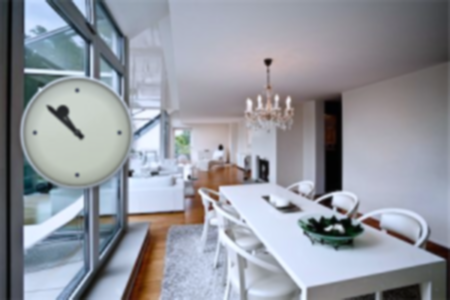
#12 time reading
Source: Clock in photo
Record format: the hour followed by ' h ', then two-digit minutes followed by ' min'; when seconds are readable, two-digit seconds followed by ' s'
10 h 52 min
